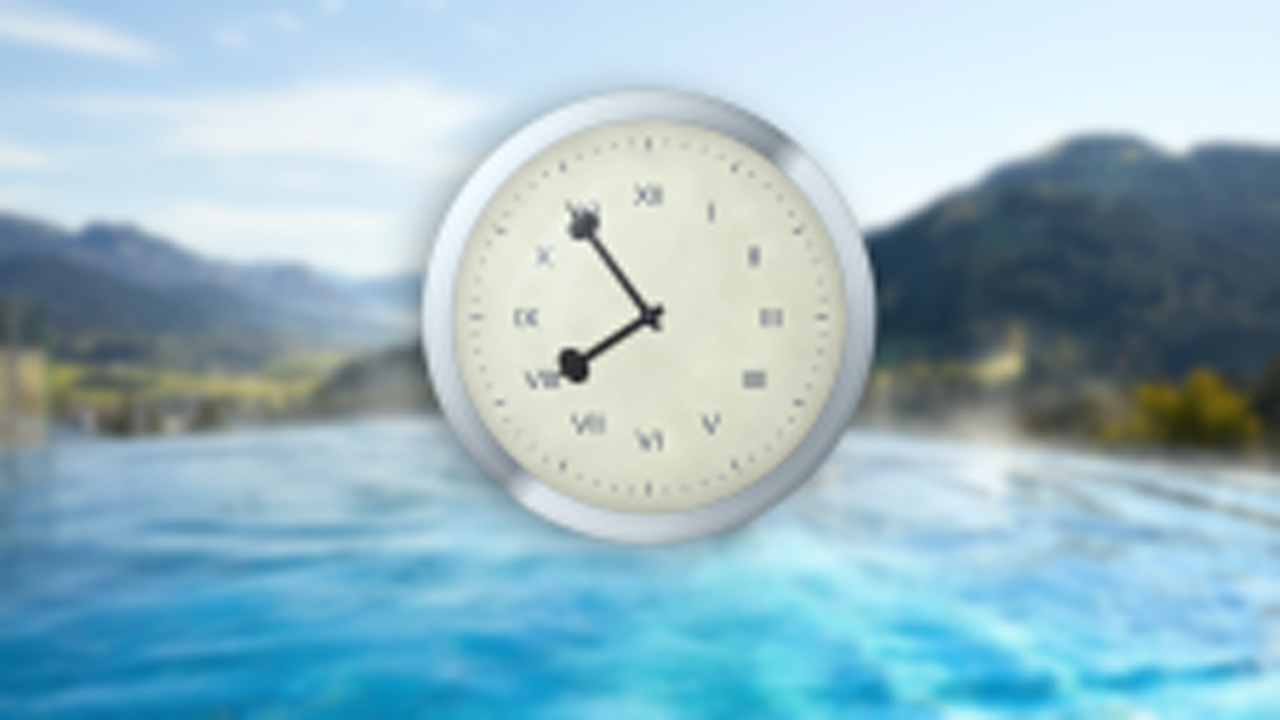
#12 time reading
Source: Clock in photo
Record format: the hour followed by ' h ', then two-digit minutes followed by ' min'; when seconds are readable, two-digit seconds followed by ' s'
7 h 54 min
